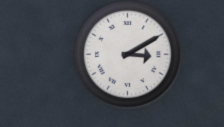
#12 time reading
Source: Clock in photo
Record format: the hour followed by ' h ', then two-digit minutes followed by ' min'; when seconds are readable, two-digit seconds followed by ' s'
3 h 10 min
